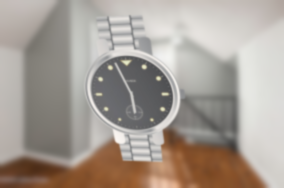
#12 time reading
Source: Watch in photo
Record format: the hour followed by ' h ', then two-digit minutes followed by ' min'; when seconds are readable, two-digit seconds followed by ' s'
5 h 57 min
